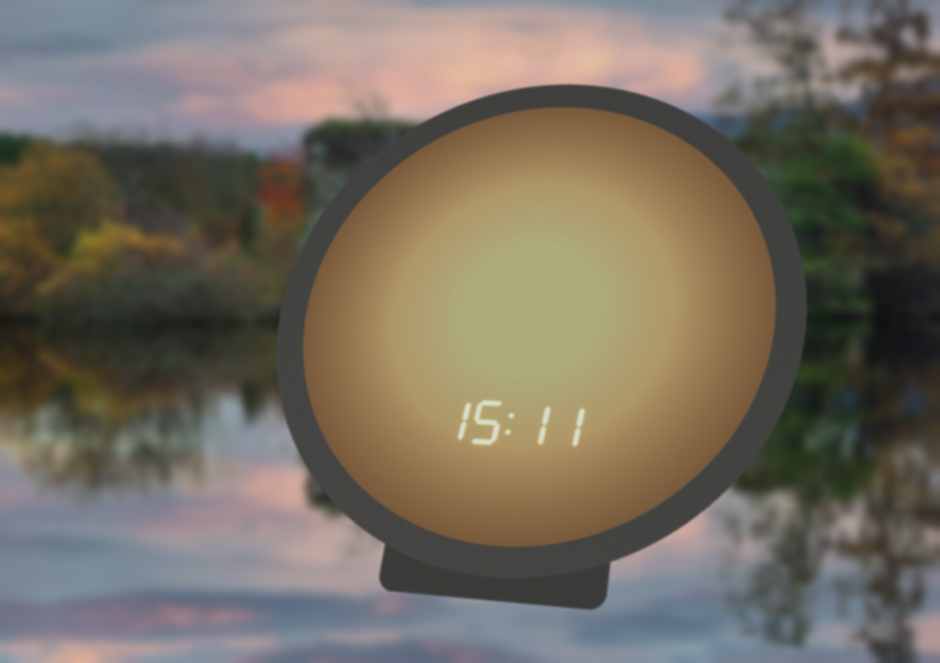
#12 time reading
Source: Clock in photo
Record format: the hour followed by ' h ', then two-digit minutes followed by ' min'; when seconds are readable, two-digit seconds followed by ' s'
15 h 11 min
